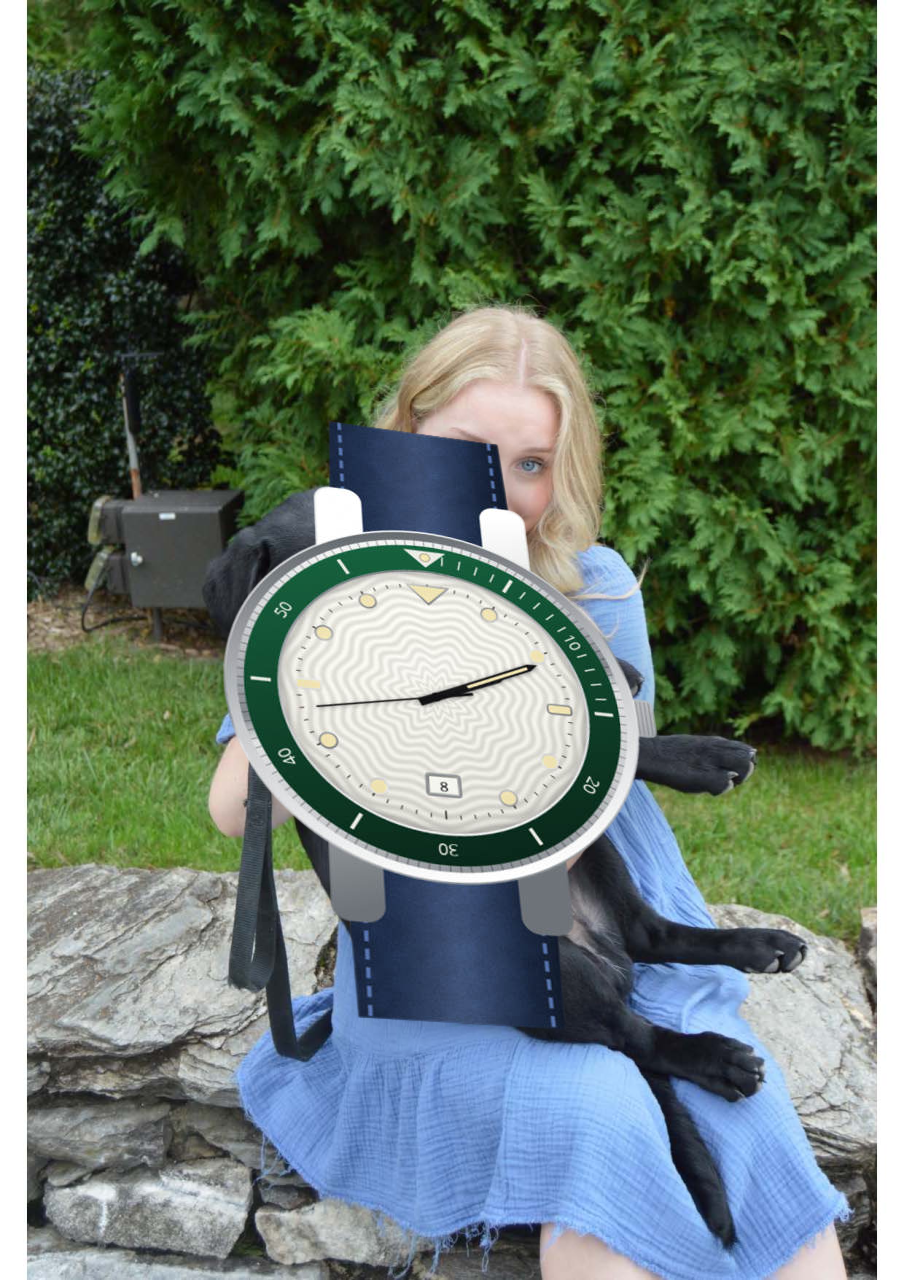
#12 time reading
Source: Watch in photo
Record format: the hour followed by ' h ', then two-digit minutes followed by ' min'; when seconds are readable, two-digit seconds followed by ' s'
2 h 10 min 43 s
